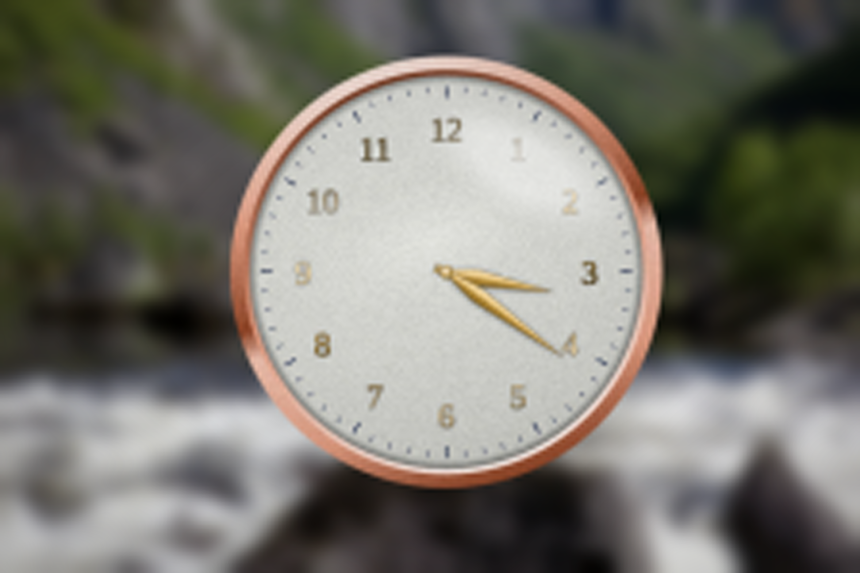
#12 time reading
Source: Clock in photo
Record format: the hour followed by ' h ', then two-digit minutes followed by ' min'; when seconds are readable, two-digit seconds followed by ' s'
3 h 21 min
